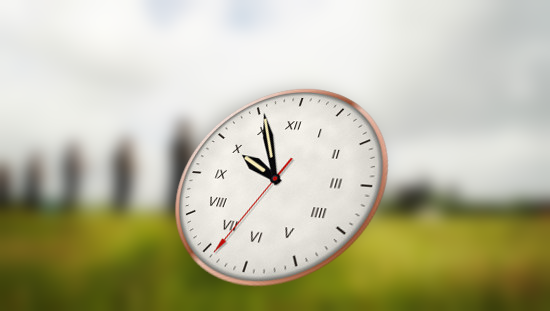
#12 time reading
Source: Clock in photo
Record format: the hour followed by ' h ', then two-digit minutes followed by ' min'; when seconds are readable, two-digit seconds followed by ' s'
9 h 55 min 34 s
